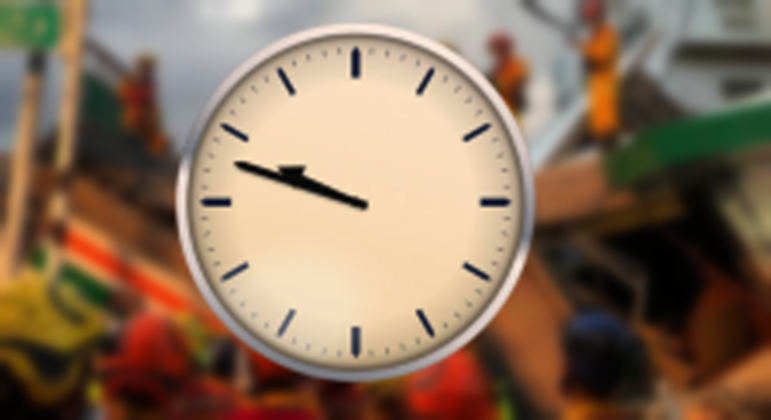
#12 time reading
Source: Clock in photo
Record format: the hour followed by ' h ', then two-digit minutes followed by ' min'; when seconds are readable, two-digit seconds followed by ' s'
9 h 48 min
